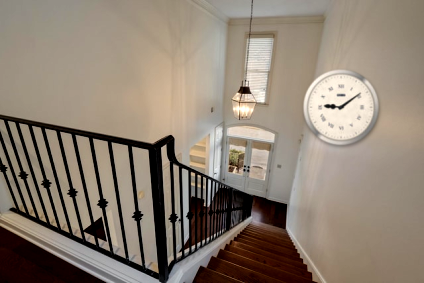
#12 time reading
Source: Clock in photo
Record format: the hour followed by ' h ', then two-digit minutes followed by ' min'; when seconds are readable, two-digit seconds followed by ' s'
9 h 09 min
